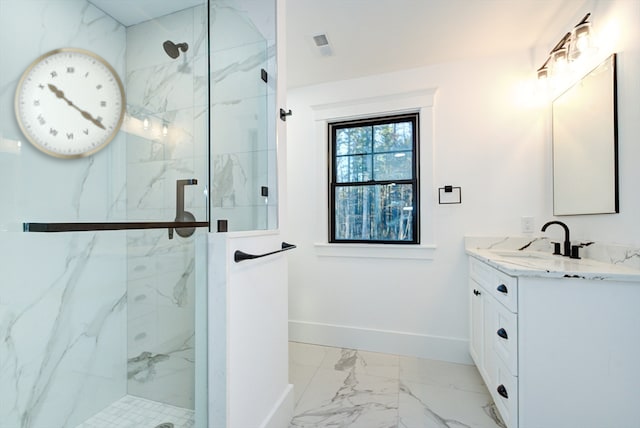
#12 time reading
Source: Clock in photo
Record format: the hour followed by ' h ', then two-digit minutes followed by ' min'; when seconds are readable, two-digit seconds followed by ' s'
10 h 21 min
